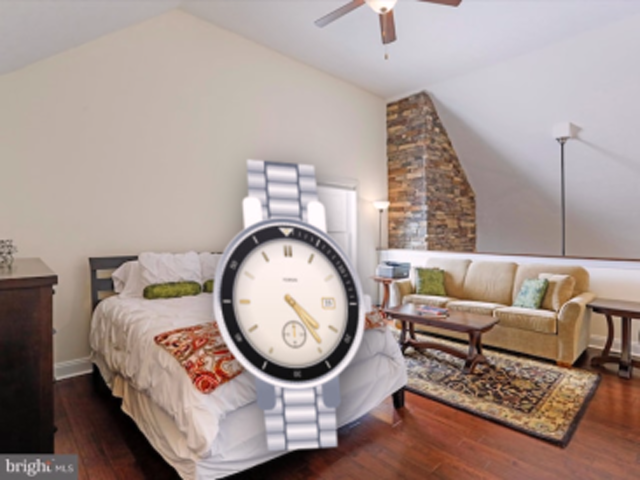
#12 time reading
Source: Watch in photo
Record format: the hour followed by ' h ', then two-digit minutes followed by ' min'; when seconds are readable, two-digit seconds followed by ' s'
4 h 24 min
